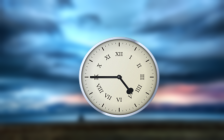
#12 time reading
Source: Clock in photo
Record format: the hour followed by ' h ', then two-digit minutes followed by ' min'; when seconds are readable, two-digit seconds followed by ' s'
4 h 45 min
